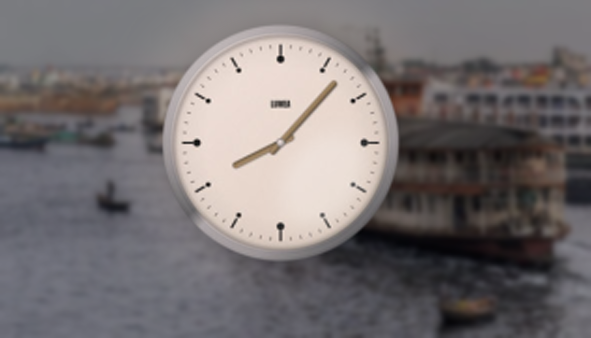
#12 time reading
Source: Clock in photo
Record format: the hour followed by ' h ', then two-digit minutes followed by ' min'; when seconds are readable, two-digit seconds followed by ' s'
8 h 07 min
